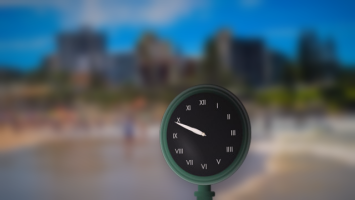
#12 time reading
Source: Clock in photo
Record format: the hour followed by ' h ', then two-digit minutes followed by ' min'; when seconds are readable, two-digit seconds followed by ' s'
9 h 49 min
